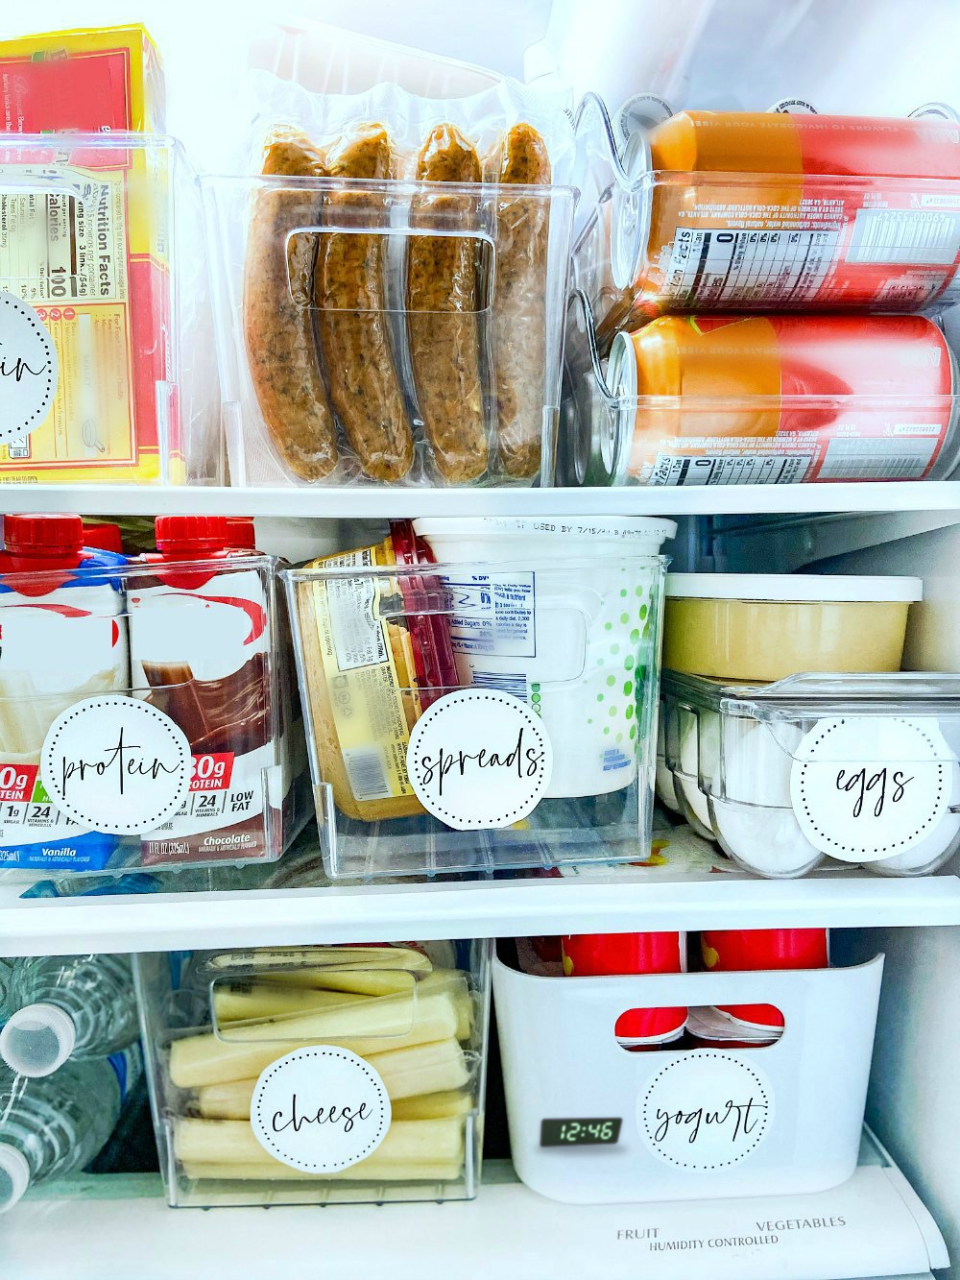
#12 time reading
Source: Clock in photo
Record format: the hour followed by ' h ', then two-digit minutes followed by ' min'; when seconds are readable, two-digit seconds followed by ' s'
12 h 46 min
